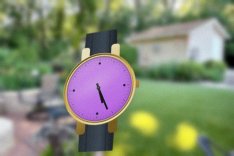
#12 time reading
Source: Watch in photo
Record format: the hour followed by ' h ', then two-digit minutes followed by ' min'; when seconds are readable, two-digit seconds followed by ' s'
5 h 26 min
